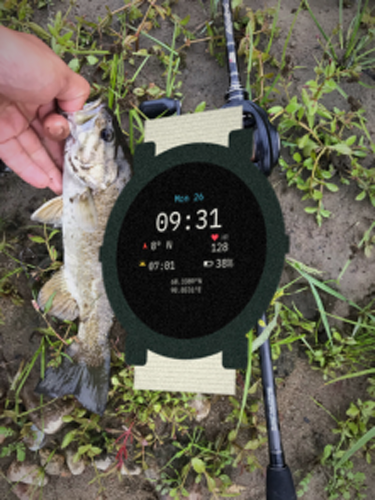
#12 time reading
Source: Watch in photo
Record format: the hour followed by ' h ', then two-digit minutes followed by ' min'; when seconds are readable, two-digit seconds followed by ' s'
9 h 31 min
